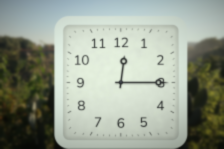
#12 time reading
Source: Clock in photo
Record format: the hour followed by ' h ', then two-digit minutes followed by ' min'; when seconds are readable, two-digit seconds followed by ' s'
12 h 15 min
